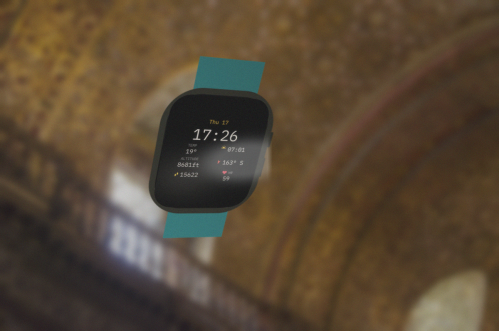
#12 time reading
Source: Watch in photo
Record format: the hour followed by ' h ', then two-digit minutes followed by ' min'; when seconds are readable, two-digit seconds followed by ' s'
17 h 26 min
